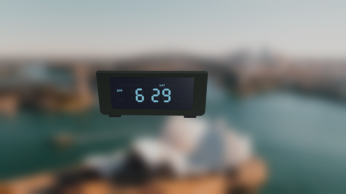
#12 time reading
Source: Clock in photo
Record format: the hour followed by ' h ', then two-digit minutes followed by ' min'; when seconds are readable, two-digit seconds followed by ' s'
6 h 29 min
